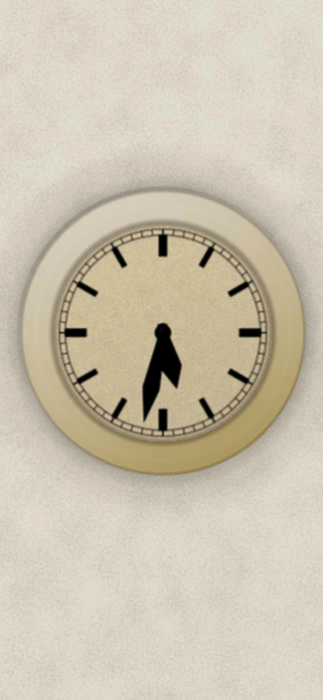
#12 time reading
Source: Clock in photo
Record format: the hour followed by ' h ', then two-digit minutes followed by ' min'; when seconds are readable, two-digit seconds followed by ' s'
5 h 32 min
